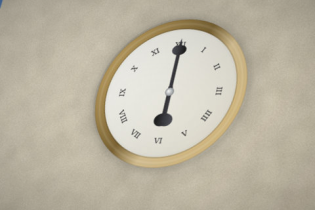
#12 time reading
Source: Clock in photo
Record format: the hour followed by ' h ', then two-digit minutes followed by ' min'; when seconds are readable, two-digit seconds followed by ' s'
6 h 00 min
